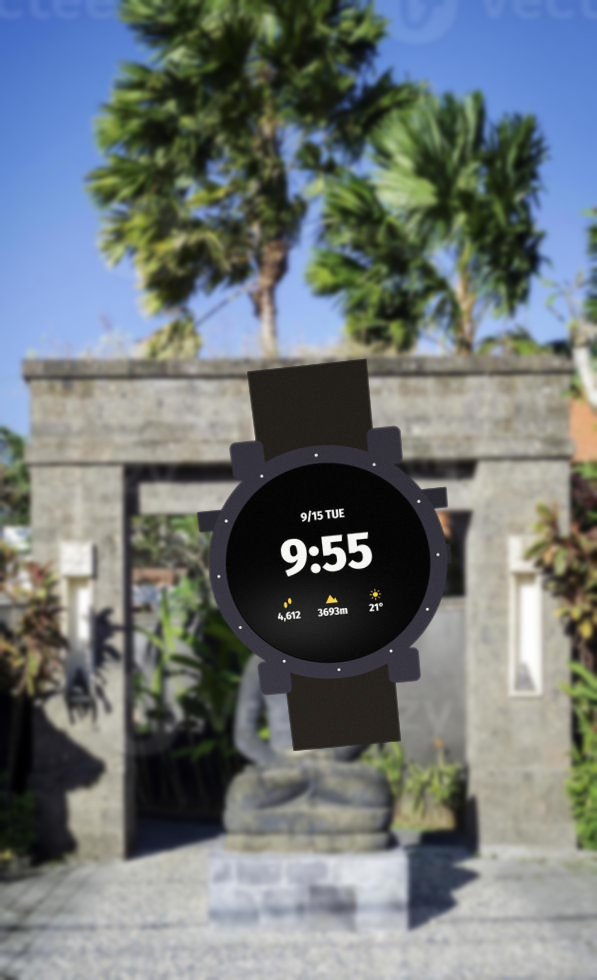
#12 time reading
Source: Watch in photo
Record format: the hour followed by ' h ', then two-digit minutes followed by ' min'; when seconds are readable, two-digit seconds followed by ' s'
9 h 55 min
